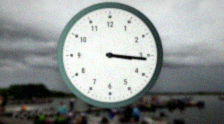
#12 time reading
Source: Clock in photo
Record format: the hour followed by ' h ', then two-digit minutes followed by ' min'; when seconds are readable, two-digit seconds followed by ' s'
3 h 16 min
